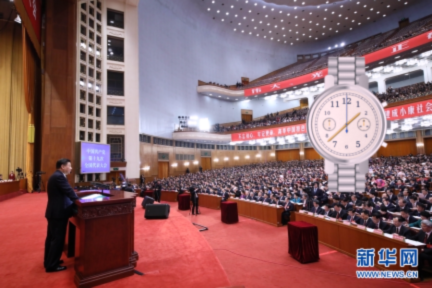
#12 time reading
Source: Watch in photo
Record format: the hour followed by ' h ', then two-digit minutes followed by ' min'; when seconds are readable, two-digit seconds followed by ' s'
1 h 38 min
